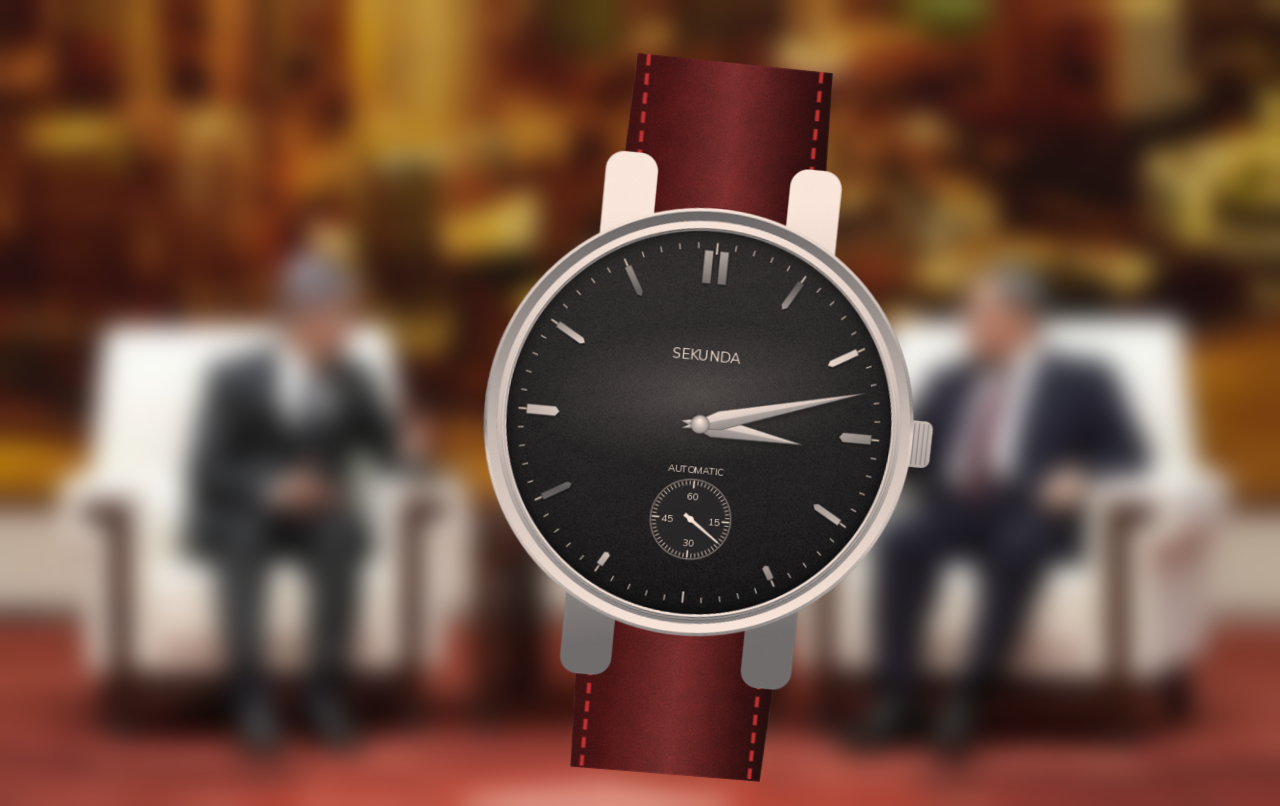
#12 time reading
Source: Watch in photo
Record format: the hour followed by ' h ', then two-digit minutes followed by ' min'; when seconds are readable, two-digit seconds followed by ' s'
3 h 12 min 21 s
